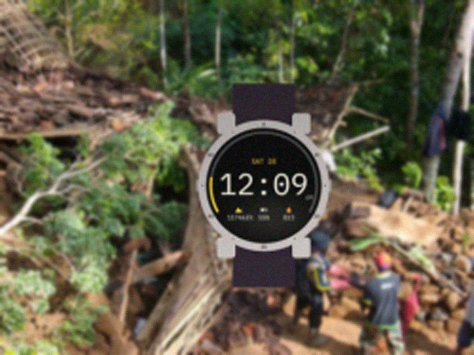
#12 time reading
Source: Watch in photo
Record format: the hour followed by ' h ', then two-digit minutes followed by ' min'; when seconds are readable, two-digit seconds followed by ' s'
12 h 09 min
